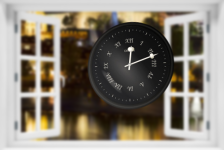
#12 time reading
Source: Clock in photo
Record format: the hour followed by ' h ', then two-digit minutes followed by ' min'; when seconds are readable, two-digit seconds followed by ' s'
12 h 12 min
